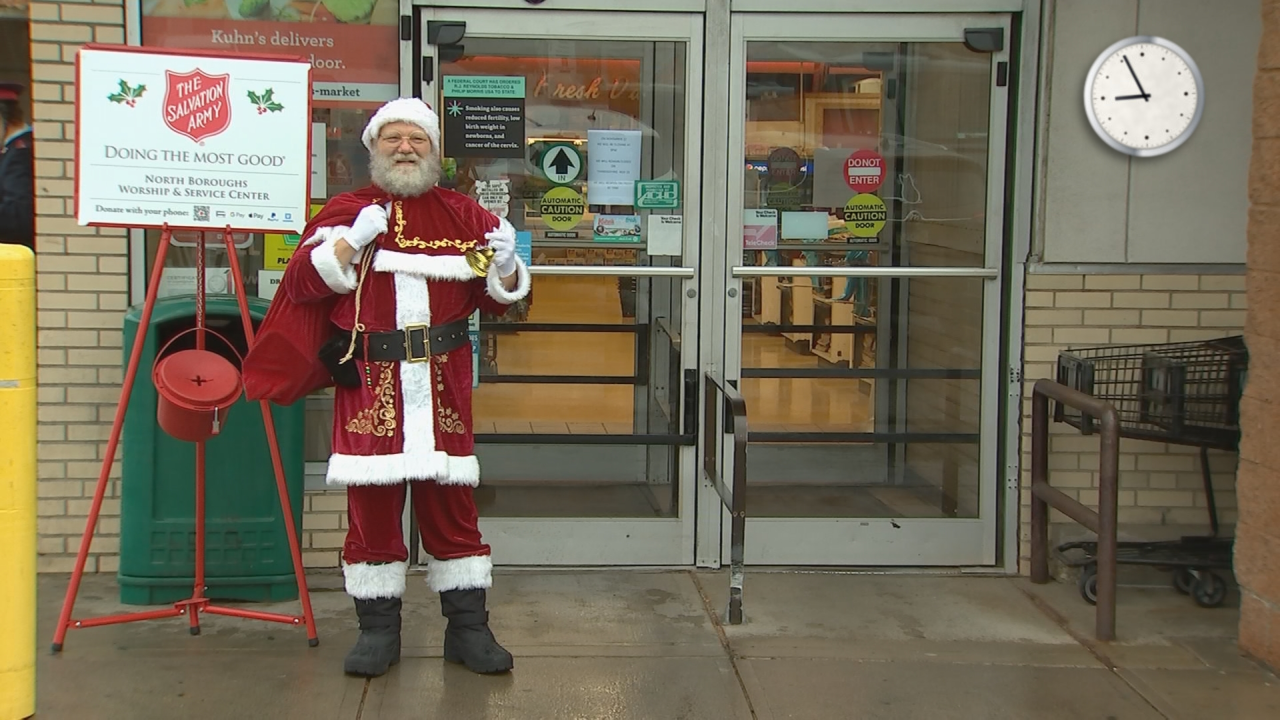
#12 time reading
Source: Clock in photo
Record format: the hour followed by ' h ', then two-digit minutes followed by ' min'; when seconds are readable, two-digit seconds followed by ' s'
8 h 56 min
